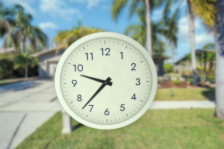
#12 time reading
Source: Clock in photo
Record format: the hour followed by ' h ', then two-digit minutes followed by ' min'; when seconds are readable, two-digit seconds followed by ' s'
9 h 37 min
